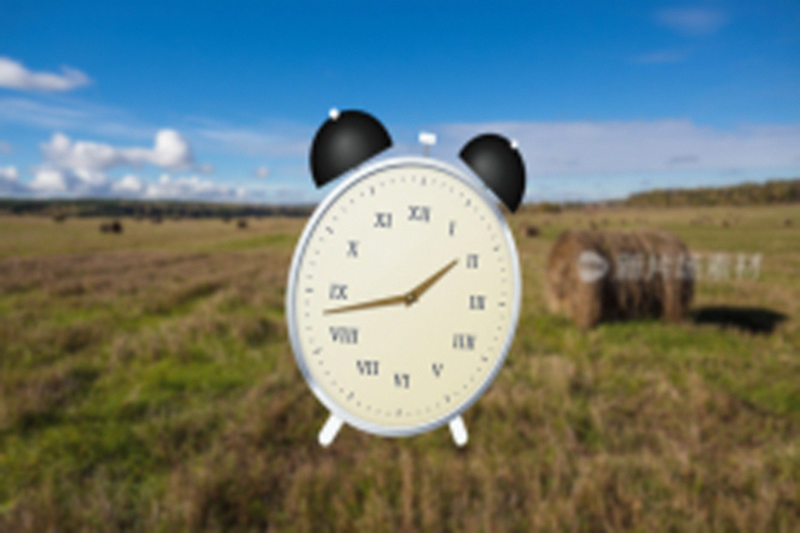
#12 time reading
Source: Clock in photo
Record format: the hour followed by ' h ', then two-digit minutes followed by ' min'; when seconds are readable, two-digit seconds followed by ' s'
1 h 43 min
